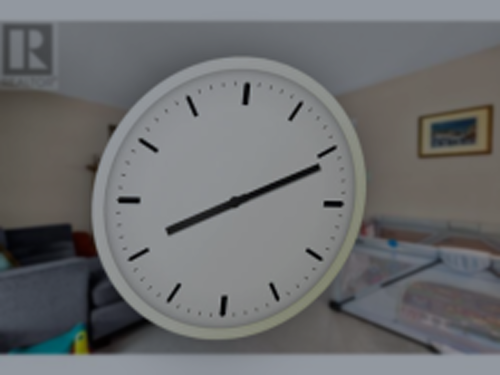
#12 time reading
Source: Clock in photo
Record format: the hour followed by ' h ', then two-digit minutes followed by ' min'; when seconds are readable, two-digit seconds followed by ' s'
8 h 11 min
